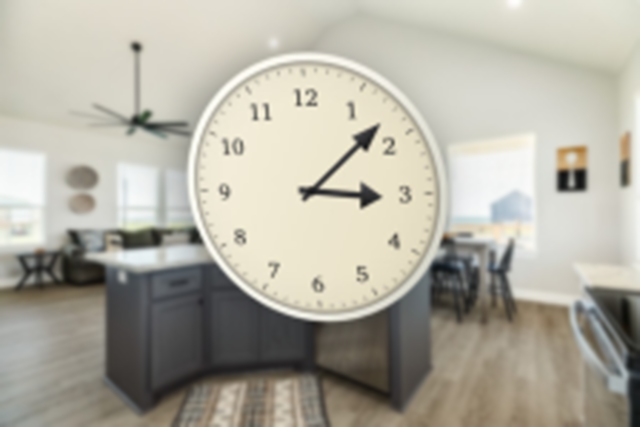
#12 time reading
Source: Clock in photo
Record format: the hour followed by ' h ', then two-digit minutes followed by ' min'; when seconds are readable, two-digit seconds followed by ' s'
3 h 08 min
